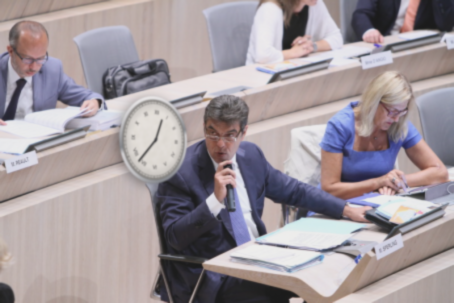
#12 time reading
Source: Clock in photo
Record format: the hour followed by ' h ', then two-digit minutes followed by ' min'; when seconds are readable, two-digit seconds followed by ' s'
12 h 37 min
